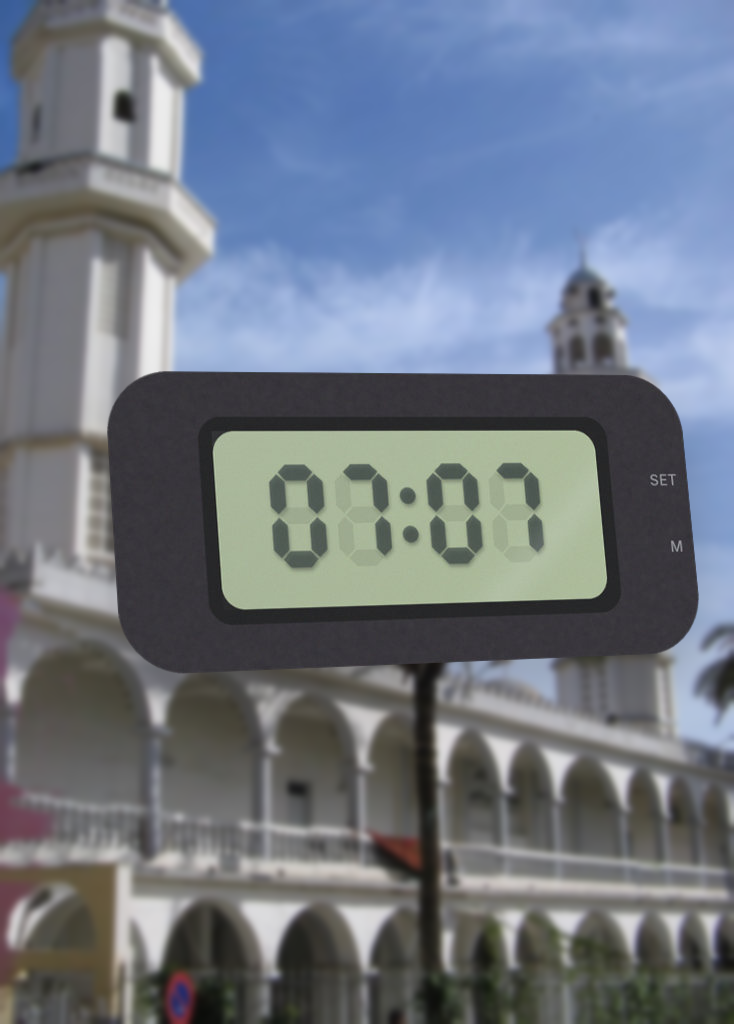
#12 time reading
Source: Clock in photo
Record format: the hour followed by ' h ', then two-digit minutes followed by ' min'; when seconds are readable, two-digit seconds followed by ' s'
7 h 07 min
